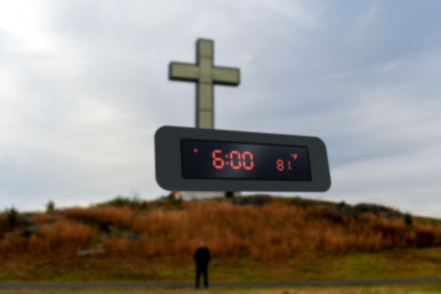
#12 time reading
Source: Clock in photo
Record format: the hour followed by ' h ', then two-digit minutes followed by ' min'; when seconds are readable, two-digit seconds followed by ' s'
6 h 00 min
